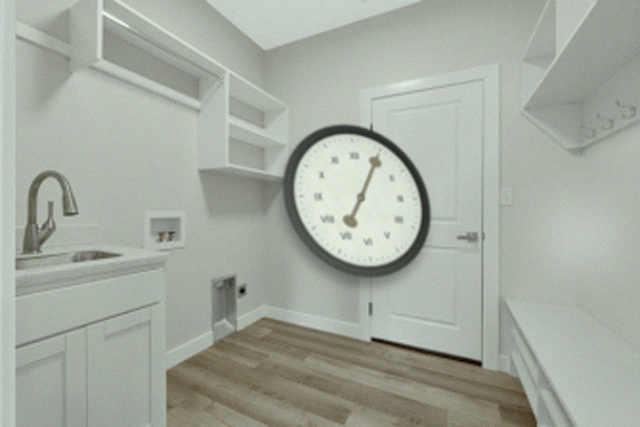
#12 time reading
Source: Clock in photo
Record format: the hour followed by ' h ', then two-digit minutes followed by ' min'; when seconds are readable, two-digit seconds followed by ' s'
7 h 05 min
